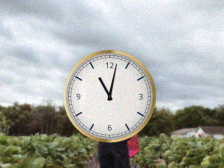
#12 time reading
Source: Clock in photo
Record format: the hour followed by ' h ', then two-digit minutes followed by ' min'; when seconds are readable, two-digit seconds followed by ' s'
11 h 02 min
